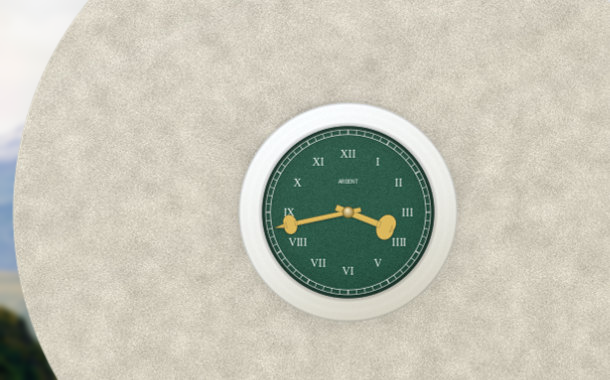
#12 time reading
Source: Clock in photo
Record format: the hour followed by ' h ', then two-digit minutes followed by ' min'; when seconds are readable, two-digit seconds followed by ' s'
3 h 43 min
